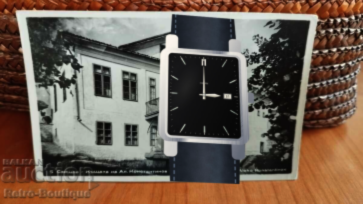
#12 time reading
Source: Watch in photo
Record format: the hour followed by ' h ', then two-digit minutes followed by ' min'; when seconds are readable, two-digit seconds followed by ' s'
3 h 00 min
